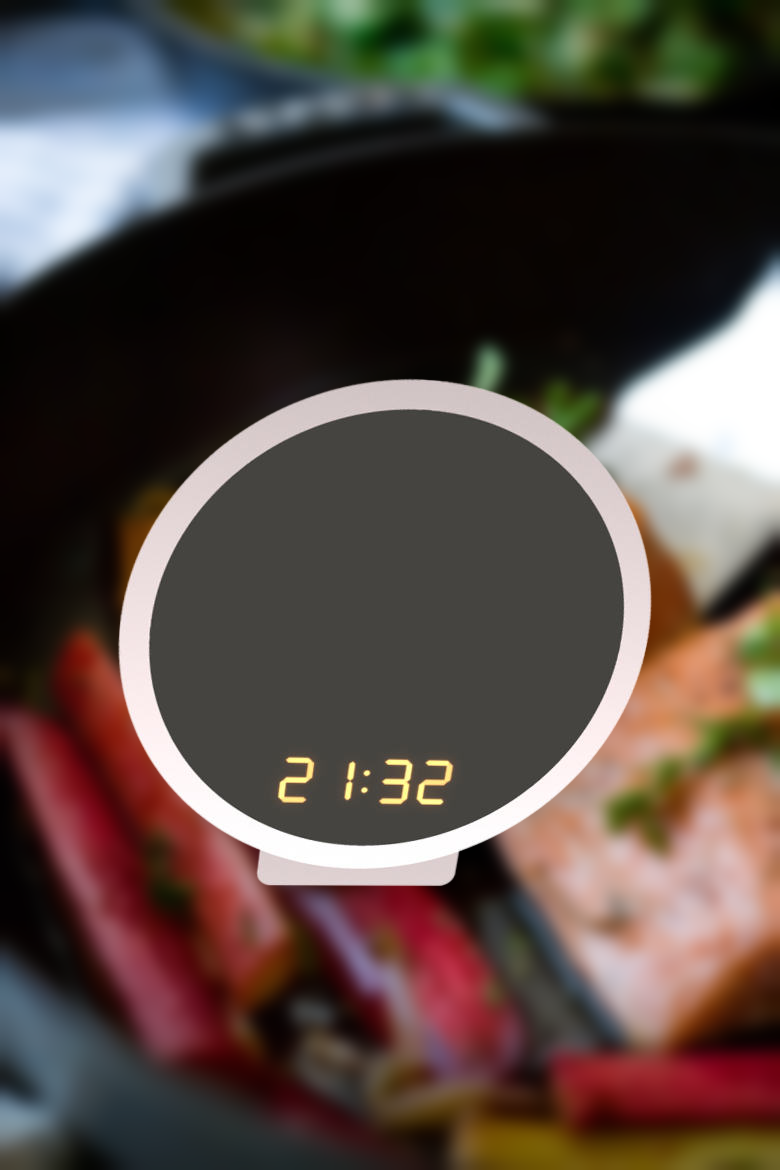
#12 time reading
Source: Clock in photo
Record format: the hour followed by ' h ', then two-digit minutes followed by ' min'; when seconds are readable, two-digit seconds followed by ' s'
21 h 32 min
